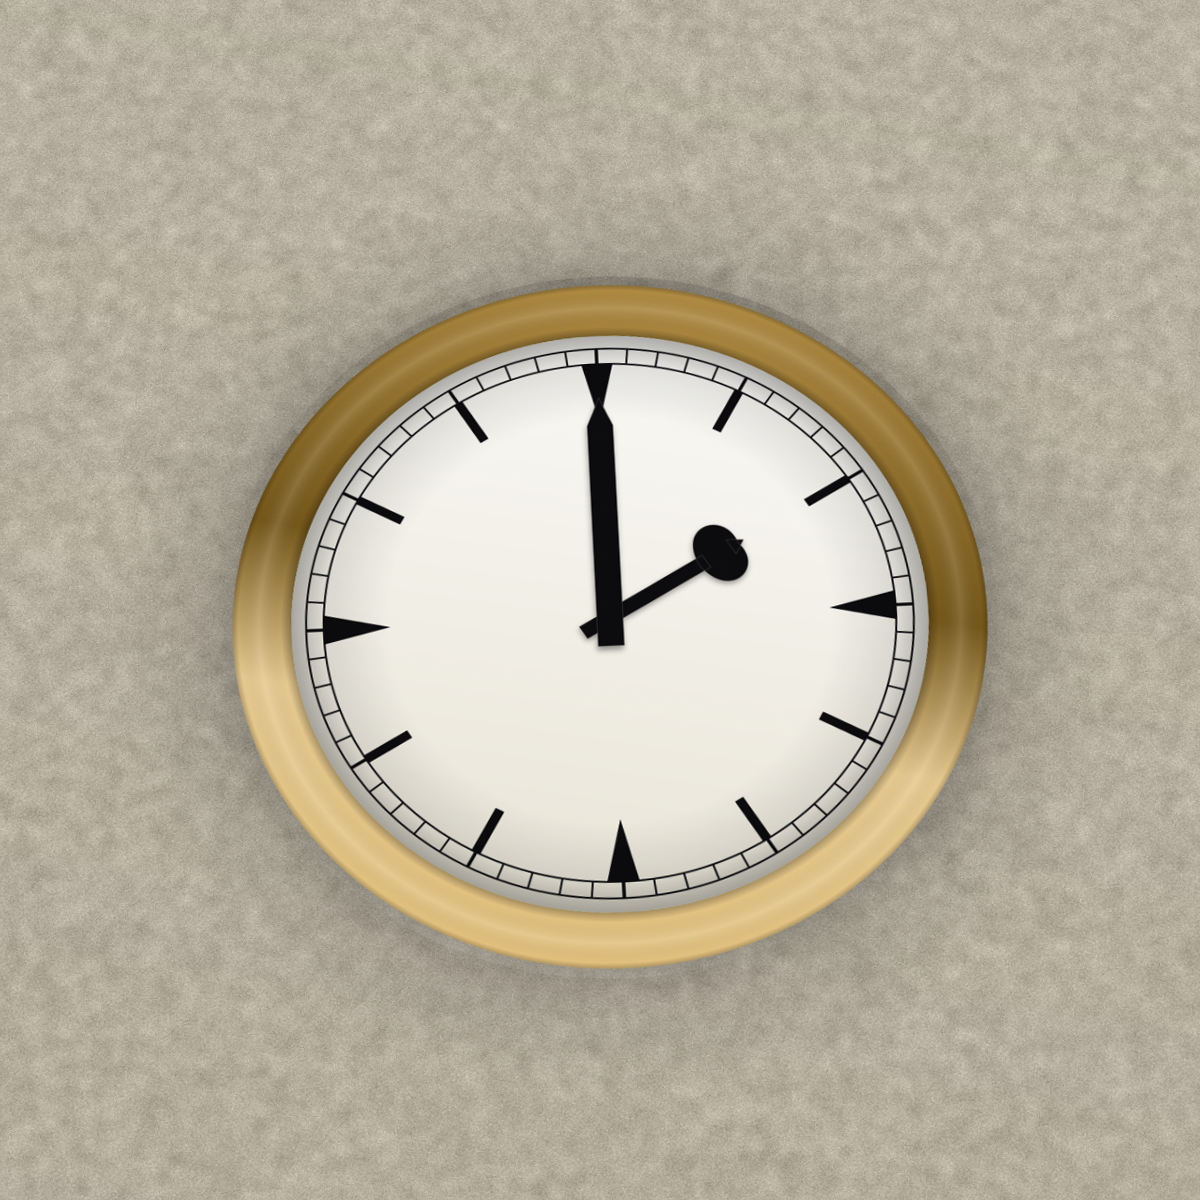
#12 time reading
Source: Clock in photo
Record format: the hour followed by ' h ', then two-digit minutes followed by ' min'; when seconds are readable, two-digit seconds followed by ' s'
2 h 00 min
